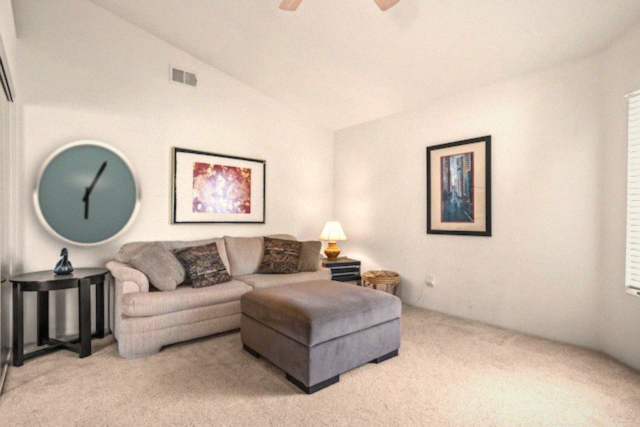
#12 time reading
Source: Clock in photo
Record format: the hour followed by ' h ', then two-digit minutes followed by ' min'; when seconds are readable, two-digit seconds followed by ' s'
6 h 05 min
